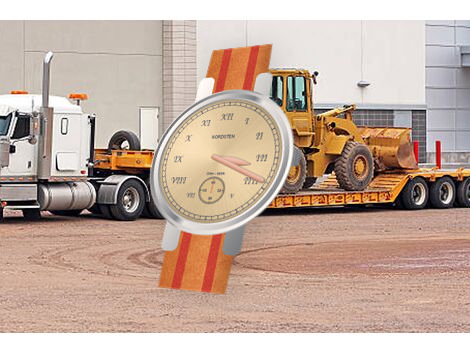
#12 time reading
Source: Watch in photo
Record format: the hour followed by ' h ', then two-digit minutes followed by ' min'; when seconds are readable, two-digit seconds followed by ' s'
3 h 19 min
